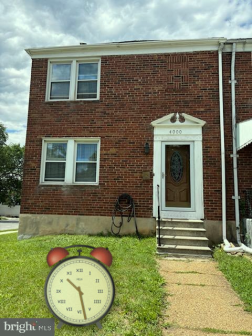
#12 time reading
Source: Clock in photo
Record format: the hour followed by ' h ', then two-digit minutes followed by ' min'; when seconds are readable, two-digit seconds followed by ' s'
10 h 28 min
